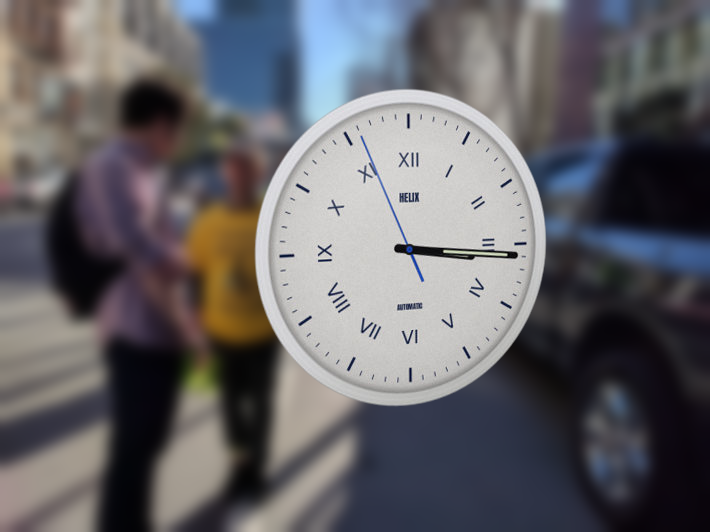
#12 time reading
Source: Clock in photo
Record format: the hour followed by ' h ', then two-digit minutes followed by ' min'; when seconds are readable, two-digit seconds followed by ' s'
3 h 15 min 56 s
